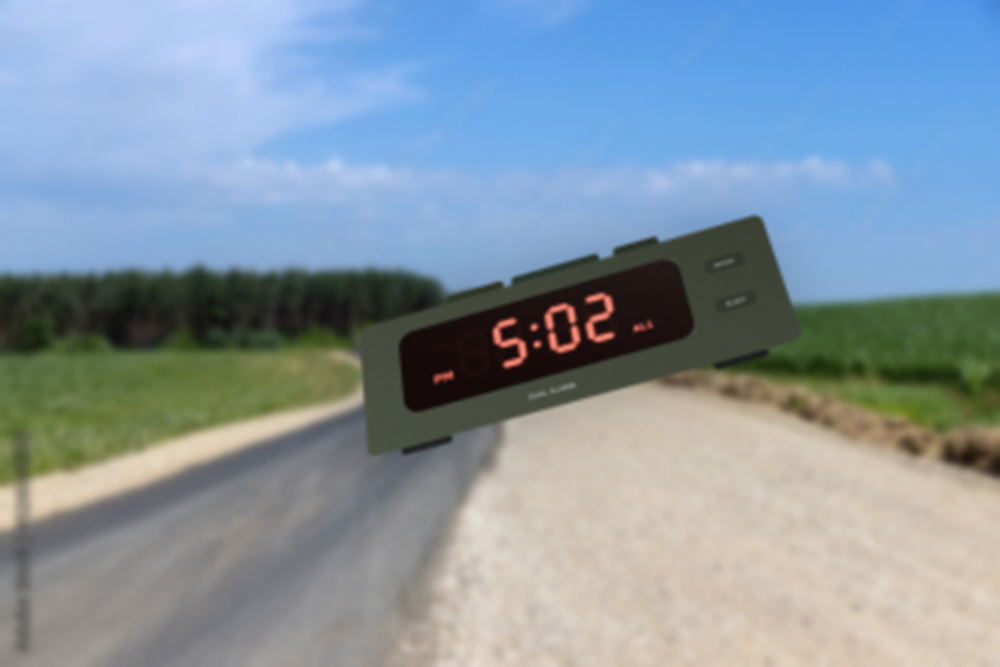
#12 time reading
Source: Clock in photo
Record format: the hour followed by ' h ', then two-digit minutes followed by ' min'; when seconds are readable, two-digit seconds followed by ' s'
5 h 02 min
